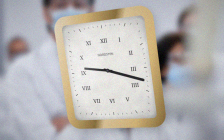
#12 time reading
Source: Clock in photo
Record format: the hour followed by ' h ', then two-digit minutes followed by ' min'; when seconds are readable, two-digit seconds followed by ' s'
9 h 18 min
